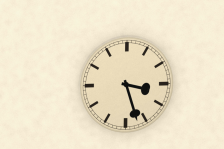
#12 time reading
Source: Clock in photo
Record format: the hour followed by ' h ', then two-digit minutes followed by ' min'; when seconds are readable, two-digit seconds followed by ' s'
3 h 27 min
